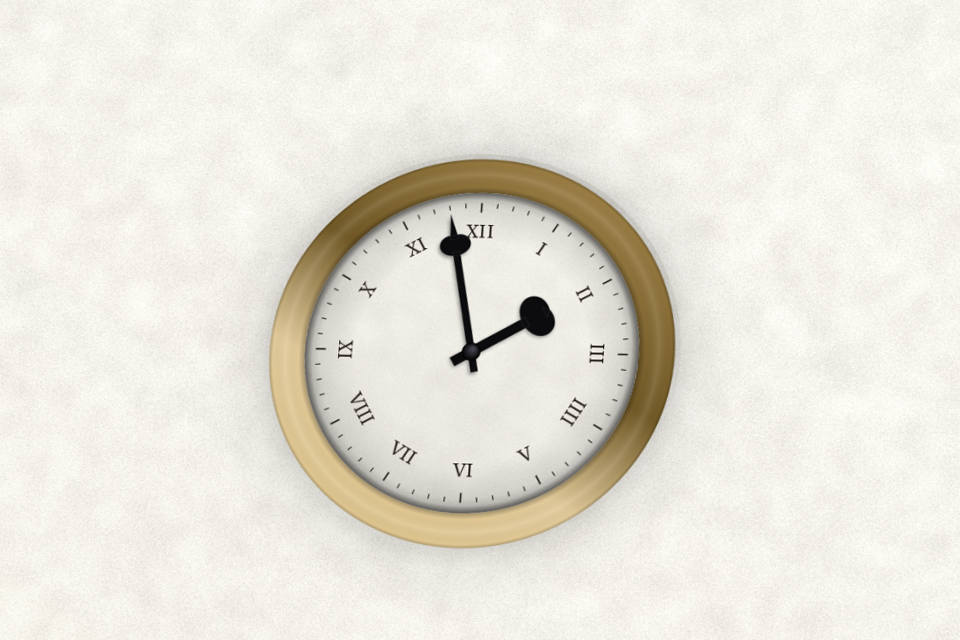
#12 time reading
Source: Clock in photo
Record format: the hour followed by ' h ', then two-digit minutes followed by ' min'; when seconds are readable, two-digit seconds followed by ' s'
1 h 58 min
